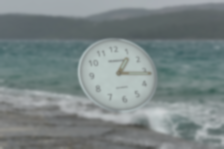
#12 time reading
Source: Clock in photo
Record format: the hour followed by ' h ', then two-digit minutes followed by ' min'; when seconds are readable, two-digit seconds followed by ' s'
1 h 16 min
